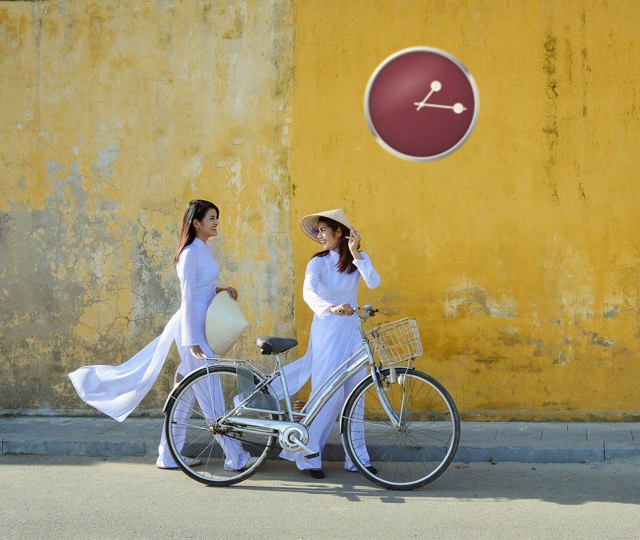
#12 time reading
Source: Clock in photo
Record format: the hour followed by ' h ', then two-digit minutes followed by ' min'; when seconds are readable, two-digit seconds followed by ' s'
1 h 16 min
